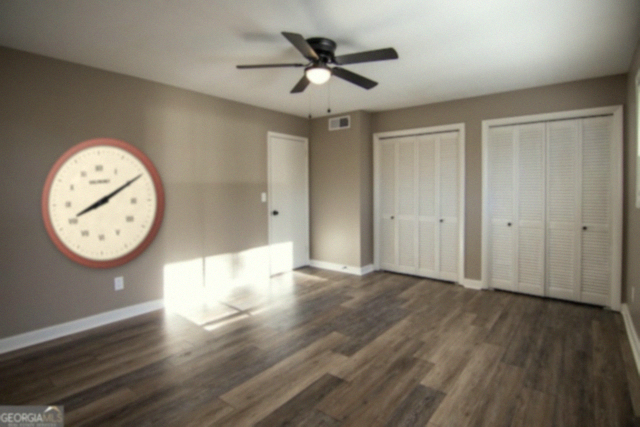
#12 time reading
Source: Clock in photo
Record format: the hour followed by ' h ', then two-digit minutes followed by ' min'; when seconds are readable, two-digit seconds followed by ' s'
8 h 10 min
